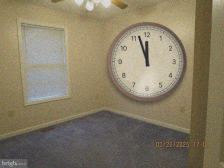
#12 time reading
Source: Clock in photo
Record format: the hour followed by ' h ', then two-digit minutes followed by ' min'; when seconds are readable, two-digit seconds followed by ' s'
11 h 57 min
